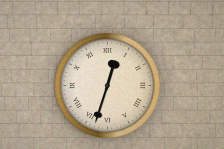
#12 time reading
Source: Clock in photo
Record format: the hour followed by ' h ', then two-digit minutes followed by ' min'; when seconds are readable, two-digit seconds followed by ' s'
12 h 33 min
